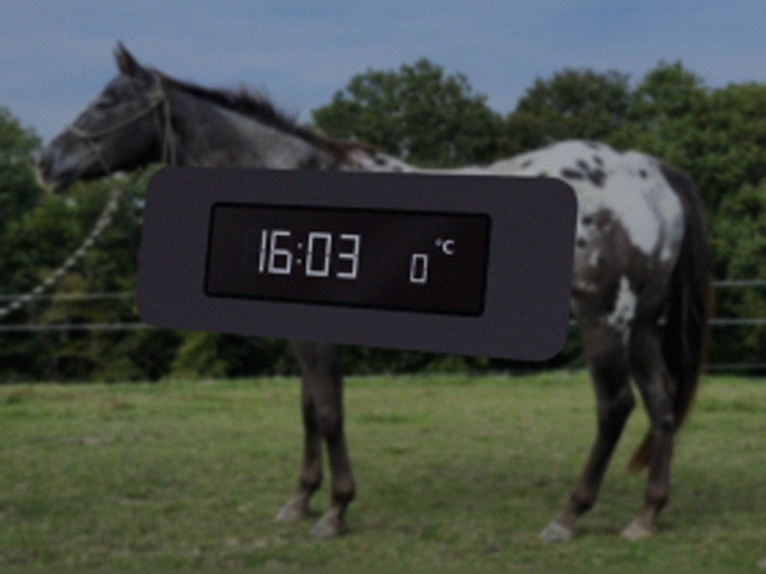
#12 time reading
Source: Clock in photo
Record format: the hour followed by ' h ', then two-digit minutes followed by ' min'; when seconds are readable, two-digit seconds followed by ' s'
16 h 03 min
